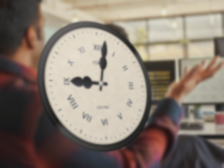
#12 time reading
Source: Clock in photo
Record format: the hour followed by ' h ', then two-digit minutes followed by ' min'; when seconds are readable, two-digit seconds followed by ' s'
9 h 02 min
